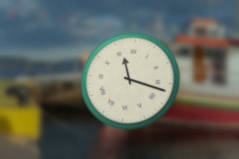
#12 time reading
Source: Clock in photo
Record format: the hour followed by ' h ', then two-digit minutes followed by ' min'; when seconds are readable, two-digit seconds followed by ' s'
11 h 17 min
